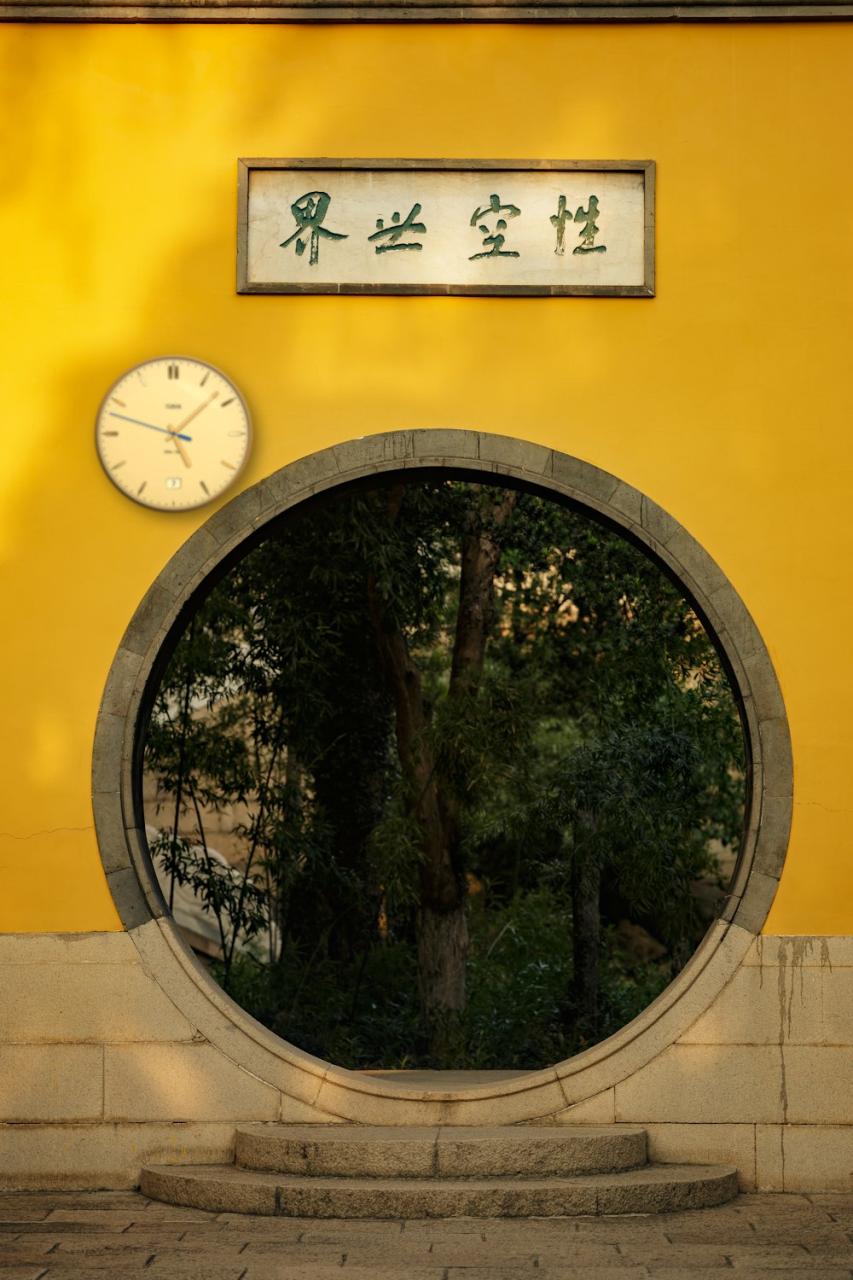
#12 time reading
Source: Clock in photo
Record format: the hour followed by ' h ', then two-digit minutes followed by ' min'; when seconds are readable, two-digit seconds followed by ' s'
5 h 07 min 48 s
